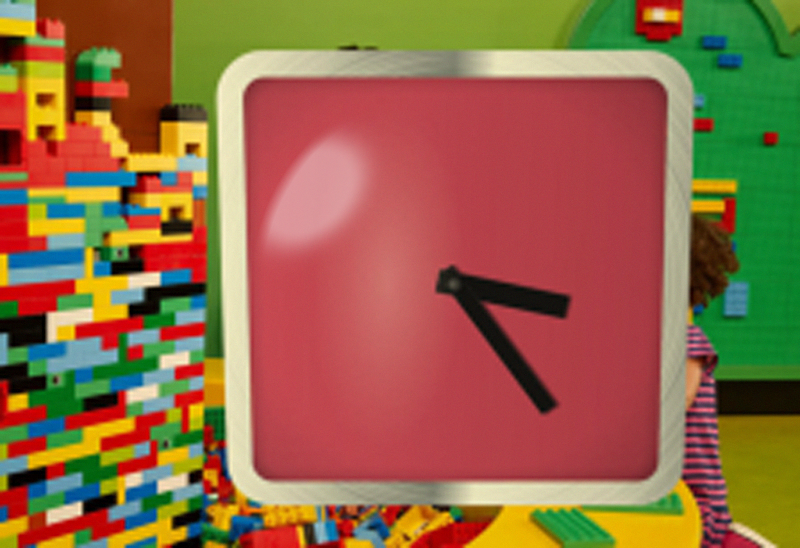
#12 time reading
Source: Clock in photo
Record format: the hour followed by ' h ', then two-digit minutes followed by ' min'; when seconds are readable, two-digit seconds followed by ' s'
3 h 24 min
